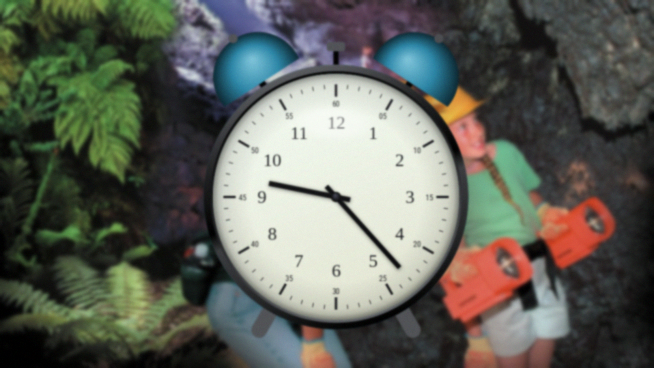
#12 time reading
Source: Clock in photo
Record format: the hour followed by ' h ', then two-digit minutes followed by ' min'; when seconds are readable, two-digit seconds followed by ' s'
9 h 23 min
